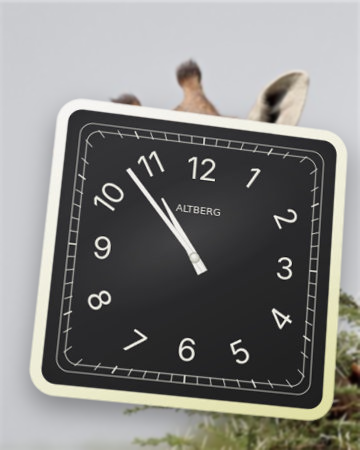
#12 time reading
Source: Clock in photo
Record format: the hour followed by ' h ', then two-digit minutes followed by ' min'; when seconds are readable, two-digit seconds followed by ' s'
10 h 53 min
